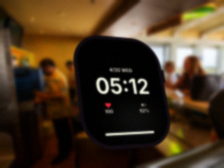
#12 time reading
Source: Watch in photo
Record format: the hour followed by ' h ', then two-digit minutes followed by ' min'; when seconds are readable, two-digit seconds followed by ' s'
5 h 12 min
